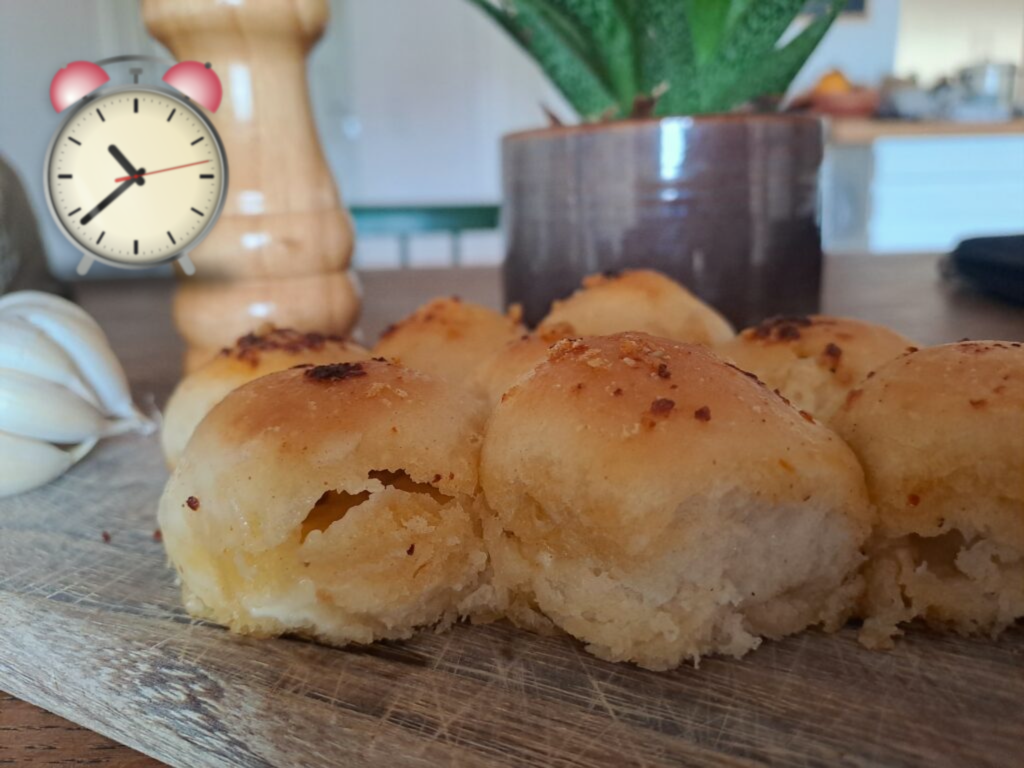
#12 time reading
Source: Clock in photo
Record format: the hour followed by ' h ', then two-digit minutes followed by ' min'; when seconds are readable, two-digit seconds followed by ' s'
10 h 38 min 13 s
